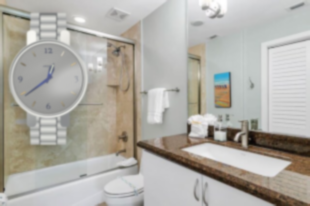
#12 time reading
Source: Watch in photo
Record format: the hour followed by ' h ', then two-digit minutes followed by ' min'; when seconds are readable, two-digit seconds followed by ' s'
12 h 39 min
